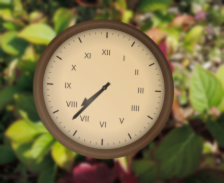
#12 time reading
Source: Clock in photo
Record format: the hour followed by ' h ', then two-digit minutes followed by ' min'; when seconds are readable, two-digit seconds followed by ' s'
7 h 37 min
